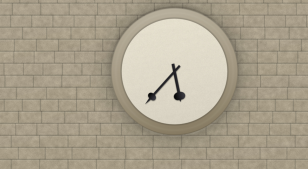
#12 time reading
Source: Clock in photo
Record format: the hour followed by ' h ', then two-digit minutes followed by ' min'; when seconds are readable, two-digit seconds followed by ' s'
5 h 37 min
